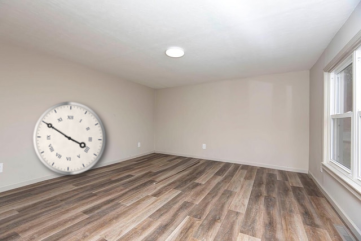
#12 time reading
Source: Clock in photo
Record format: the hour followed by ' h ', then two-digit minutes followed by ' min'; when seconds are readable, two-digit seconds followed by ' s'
3 h 50 min
